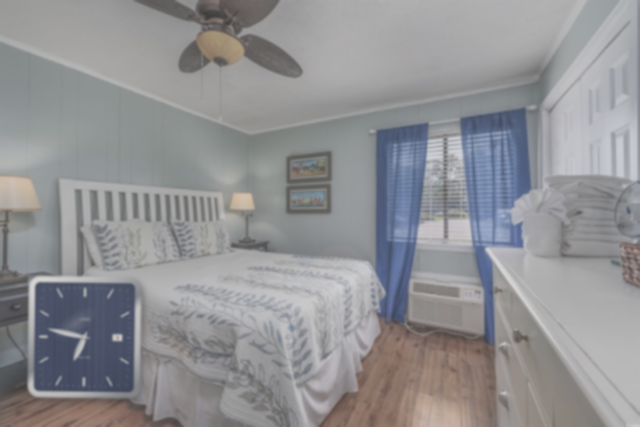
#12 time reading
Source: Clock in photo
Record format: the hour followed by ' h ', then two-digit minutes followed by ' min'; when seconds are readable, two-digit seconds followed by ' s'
6 h 47 min
